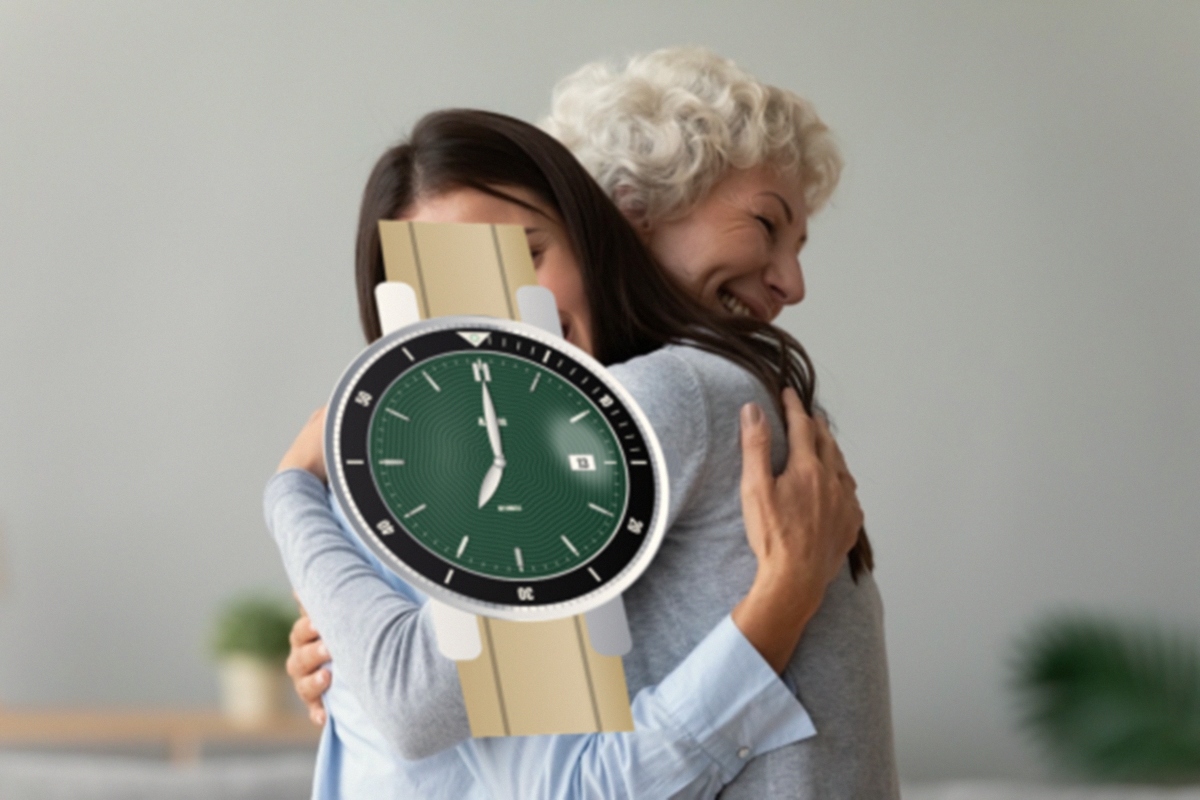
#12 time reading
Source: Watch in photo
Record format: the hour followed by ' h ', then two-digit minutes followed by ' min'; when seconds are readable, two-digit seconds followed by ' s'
7 h 00 min
